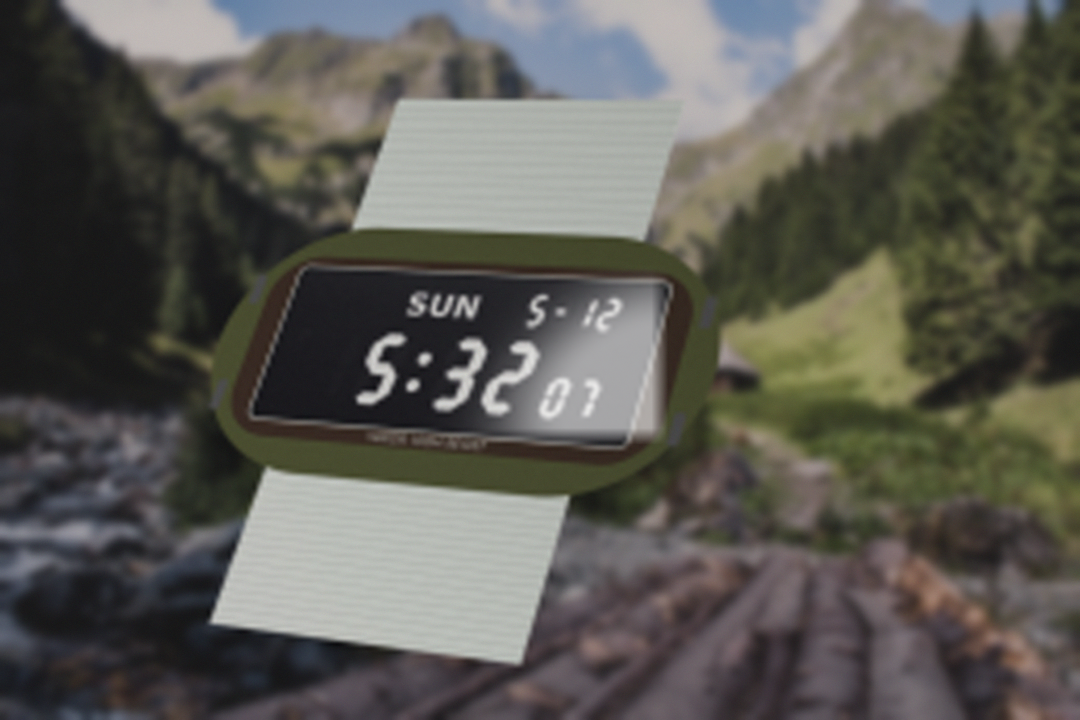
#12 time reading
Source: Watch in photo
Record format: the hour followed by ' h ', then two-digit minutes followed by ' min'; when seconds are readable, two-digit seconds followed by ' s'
5 h 32 min 07 s
